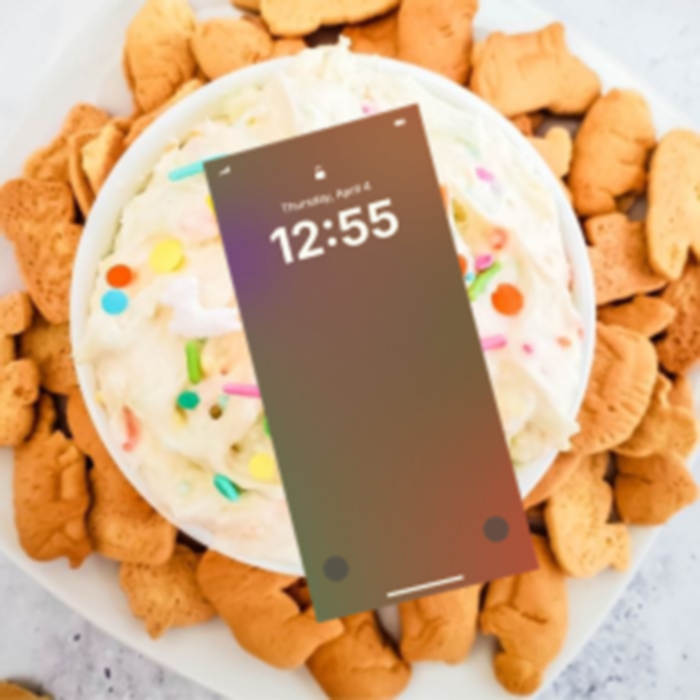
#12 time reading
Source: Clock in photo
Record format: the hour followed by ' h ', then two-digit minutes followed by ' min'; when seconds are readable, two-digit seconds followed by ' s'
12 h 55 min
